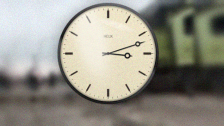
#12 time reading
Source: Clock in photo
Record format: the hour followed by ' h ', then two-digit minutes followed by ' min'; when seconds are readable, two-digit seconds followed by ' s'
3 h 12 min
